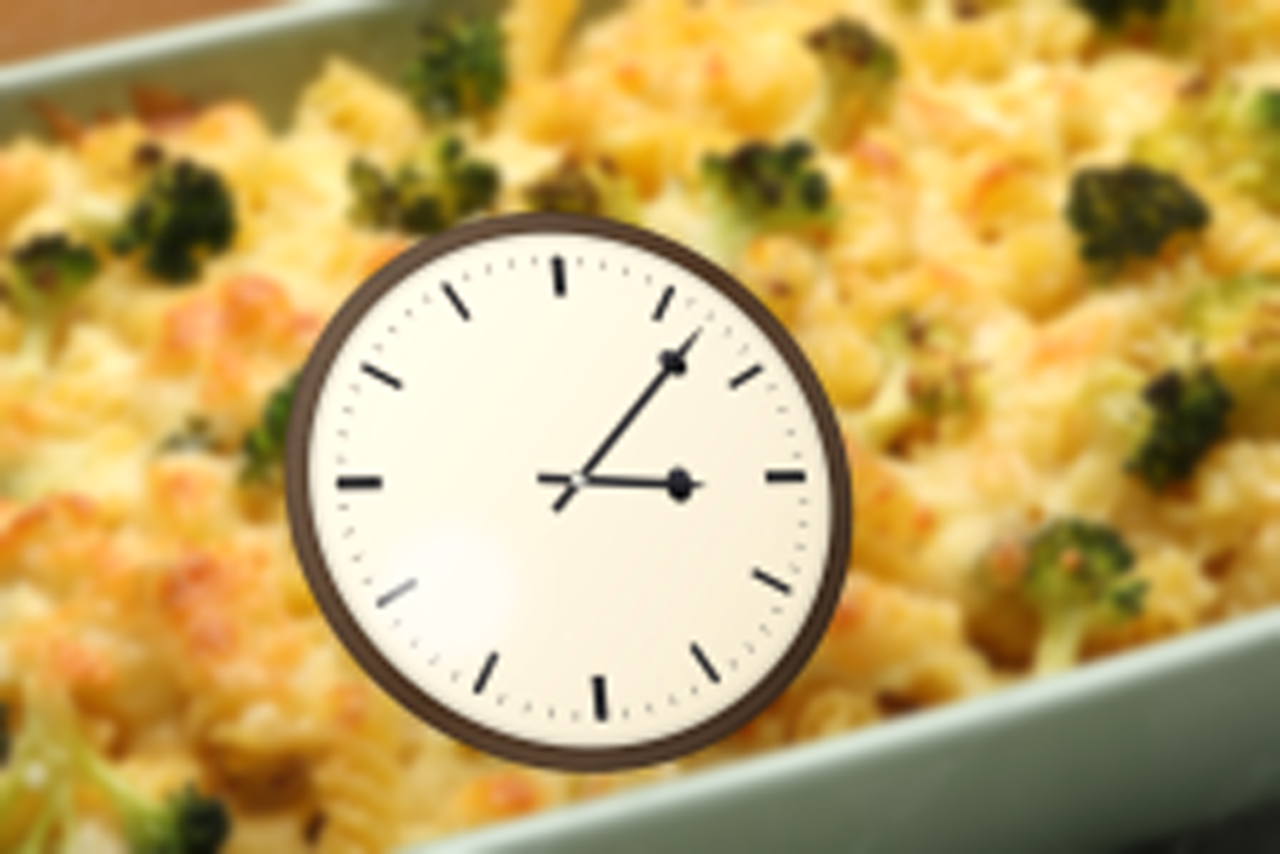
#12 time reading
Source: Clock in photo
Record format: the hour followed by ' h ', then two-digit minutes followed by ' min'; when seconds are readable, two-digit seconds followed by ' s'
3 h 07 min
